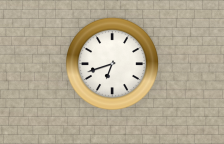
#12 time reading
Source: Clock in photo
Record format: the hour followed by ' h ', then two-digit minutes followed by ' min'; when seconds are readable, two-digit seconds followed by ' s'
6 h 42 min
